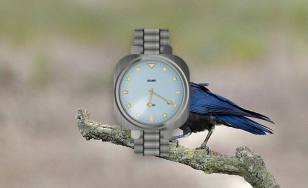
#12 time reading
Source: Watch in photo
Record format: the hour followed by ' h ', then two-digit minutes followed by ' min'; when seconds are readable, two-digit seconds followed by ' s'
6 h 20 min
